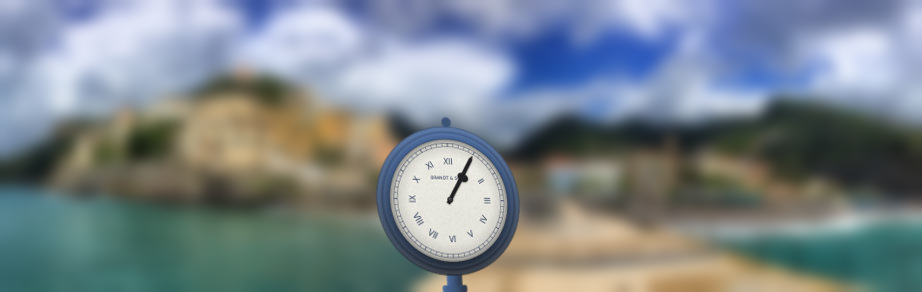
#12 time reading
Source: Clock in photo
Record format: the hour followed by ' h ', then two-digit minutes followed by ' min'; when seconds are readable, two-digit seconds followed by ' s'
1 h 05 min
